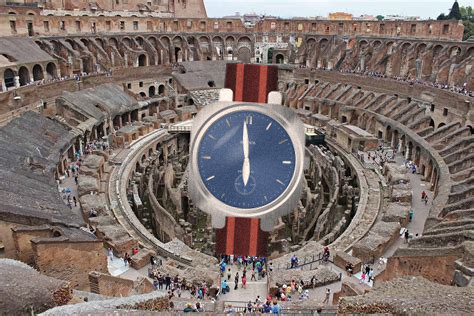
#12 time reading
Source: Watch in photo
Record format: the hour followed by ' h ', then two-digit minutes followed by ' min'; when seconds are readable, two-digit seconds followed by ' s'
5 h 59 min
